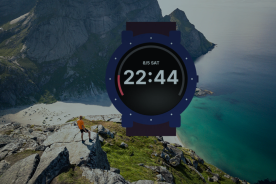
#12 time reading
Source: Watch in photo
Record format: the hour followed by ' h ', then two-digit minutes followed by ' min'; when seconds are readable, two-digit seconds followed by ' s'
22 h 44 min
